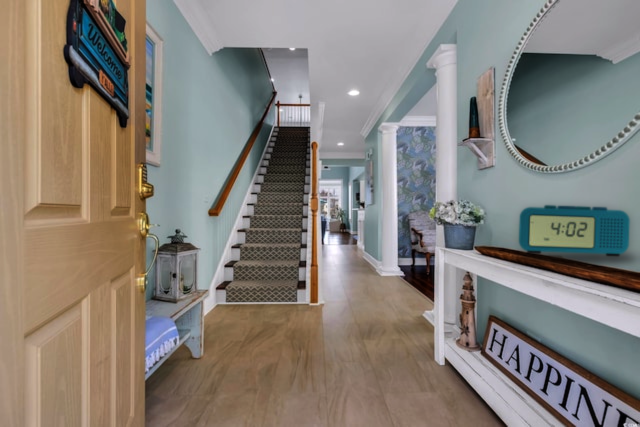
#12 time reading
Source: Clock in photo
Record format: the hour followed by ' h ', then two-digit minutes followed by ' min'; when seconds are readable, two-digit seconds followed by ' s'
4 h 02 min
